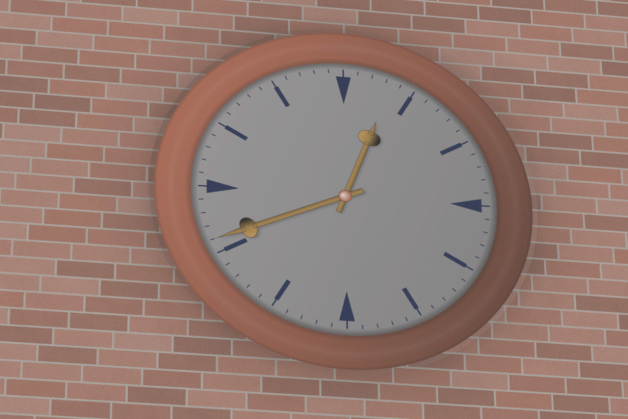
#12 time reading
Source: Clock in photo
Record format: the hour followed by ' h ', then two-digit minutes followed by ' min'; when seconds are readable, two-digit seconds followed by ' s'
12 h 41 min
